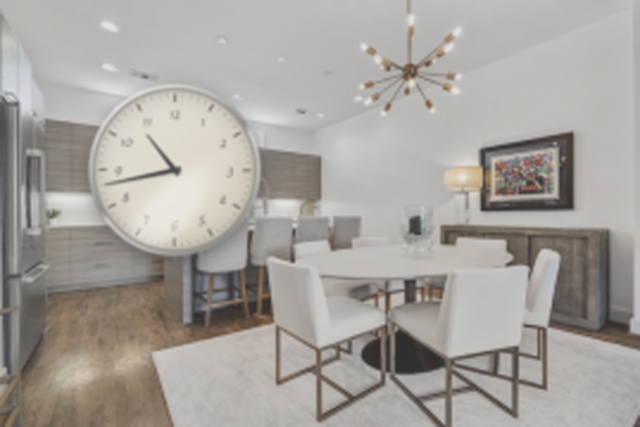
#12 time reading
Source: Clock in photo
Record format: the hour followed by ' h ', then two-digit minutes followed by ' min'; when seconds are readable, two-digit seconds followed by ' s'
10 h 43 min
